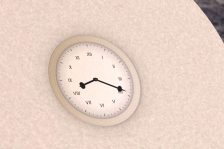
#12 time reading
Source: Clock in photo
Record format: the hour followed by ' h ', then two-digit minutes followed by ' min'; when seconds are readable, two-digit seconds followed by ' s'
8 h 19 min
